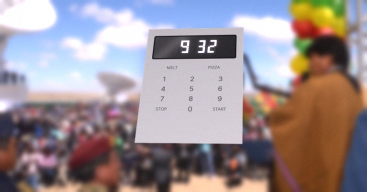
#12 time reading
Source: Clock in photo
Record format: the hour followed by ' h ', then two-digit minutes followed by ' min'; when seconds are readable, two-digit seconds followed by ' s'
9 h 32 min
